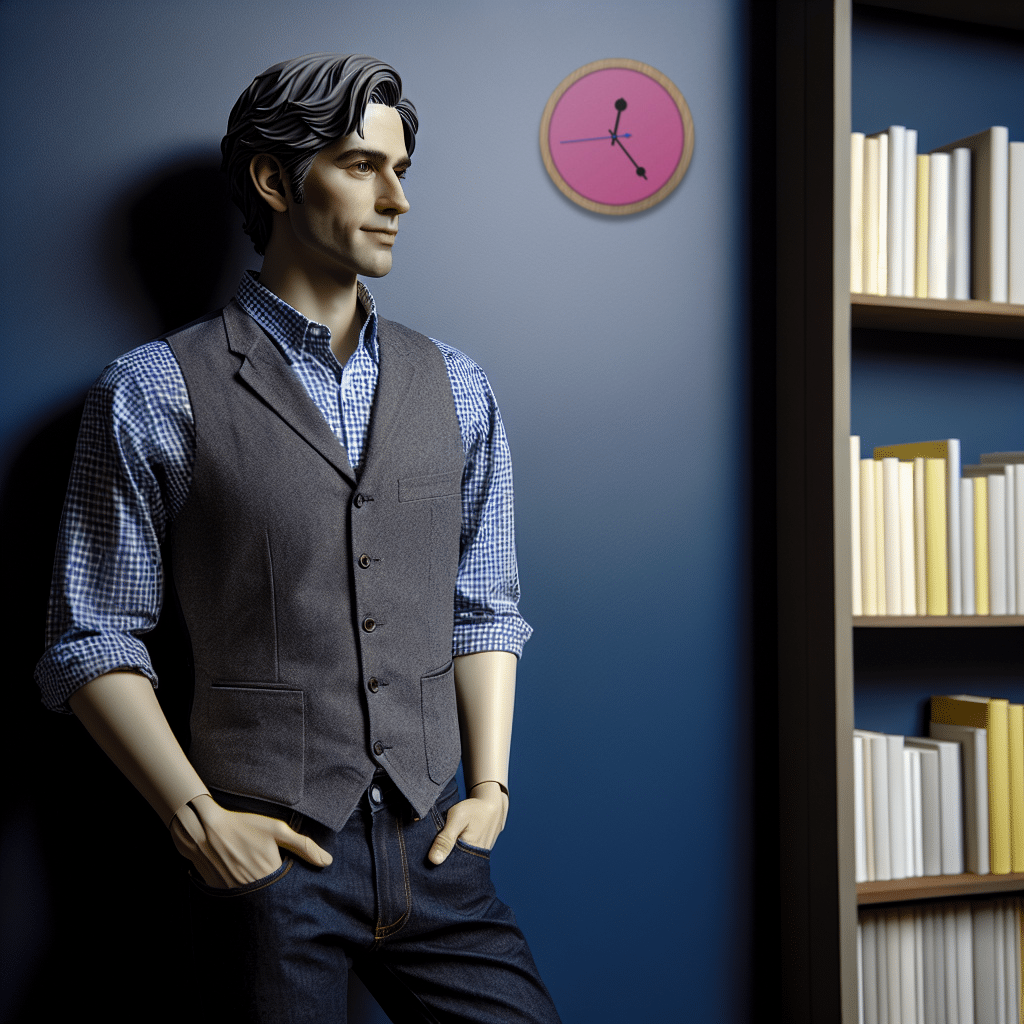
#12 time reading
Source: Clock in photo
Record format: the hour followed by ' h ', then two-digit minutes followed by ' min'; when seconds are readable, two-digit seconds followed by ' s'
12 h 23 min 44 s
